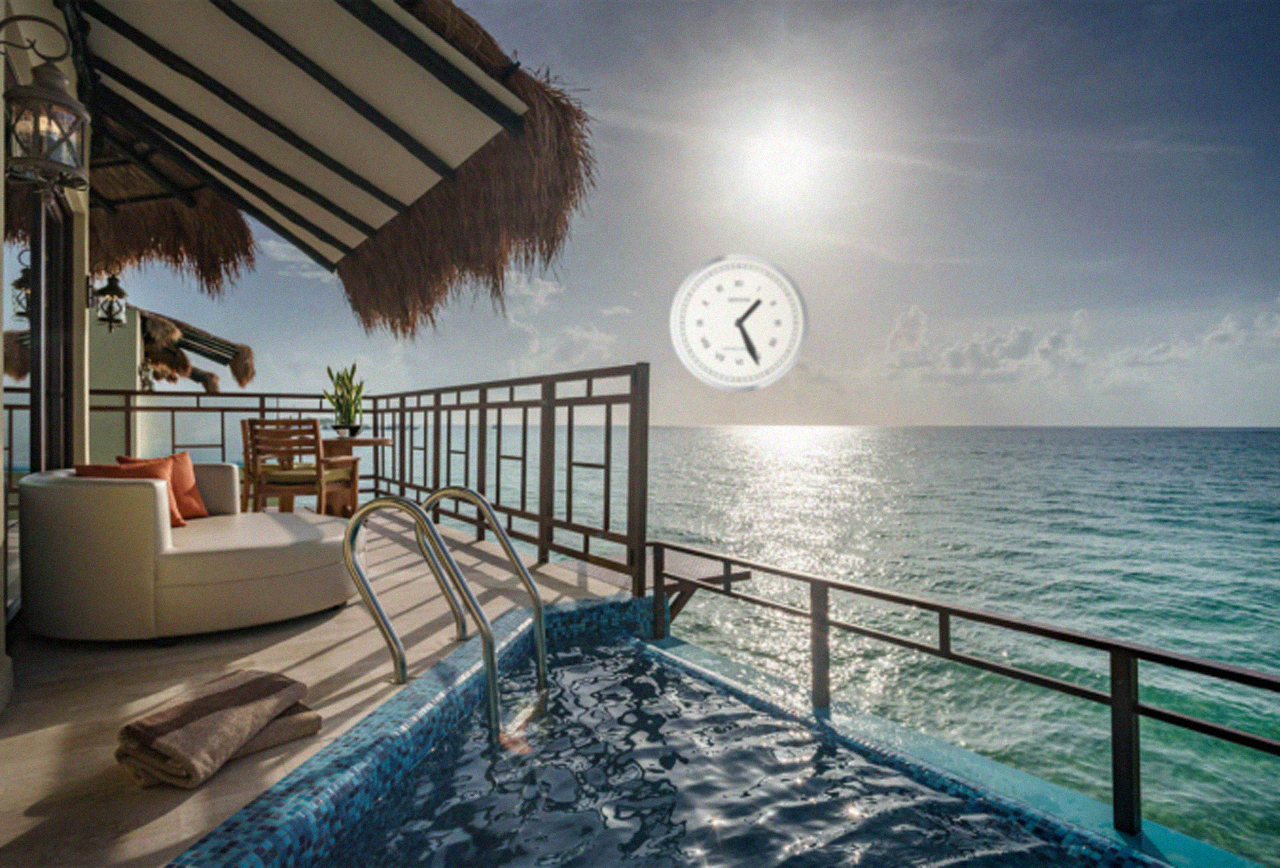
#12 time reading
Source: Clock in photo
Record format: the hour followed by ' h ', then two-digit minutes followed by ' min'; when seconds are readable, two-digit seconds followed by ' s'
1 h 26 min
